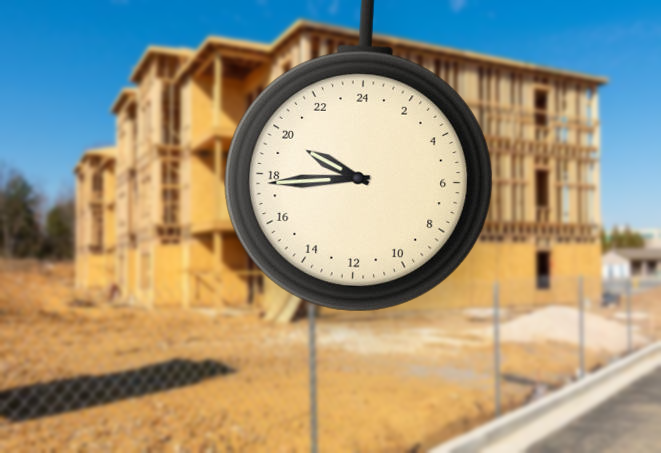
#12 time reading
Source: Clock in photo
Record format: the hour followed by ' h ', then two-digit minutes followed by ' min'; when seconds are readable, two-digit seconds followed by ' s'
19 h 44 min
